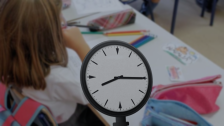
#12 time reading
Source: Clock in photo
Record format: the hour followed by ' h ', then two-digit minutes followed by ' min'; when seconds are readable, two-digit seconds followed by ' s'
8 h 15 min
